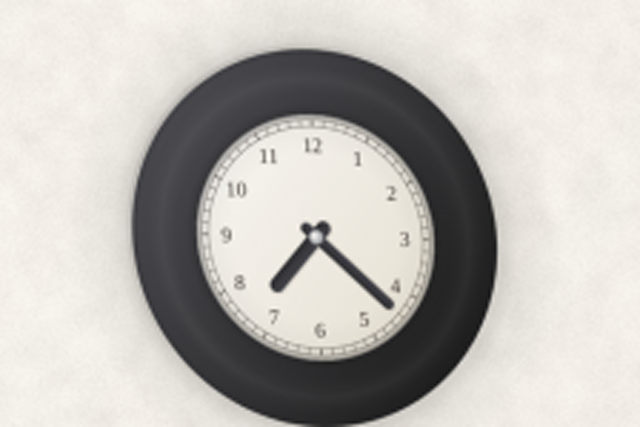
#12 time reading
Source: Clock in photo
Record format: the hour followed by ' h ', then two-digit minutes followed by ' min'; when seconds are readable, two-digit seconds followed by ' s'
7 h 22 min
